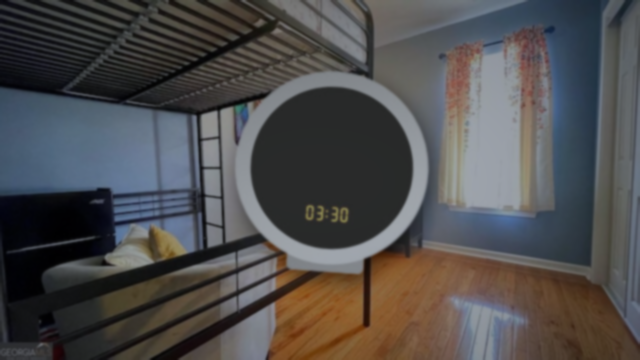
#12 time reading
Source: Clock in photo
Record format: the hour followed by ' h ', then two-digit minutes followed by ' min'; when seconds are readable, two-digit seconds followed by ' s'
3 h 30 min
